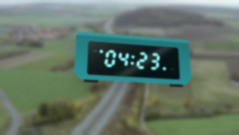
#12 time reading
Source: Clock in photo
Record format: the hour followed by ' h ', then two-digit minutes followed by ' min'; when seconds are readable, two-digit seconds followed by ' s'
4 h 23 min
